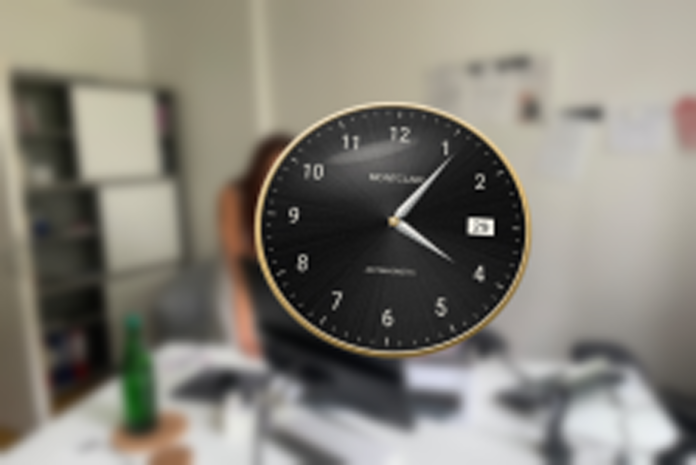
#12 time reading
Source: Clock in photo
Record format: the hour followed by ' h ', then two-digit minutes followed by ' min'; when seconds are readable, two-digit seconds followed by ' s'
4 h 06 min
